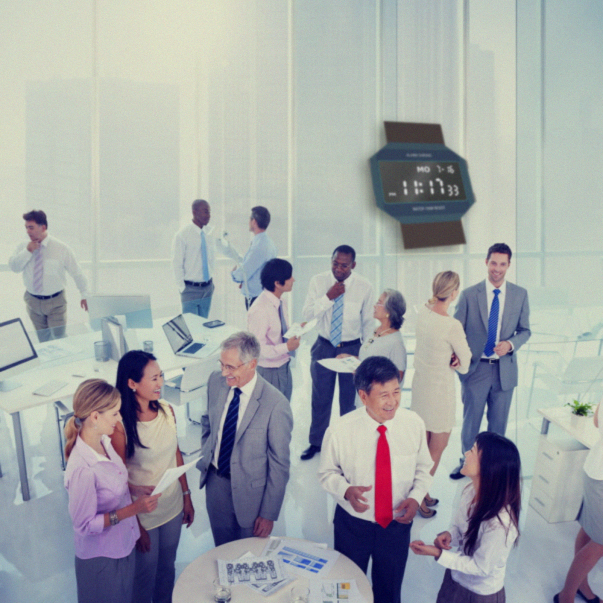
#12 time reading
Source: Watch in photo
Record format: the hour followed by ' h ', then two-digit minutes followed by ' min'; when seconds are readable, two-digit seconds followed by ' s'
11 h 17 min 33 s
